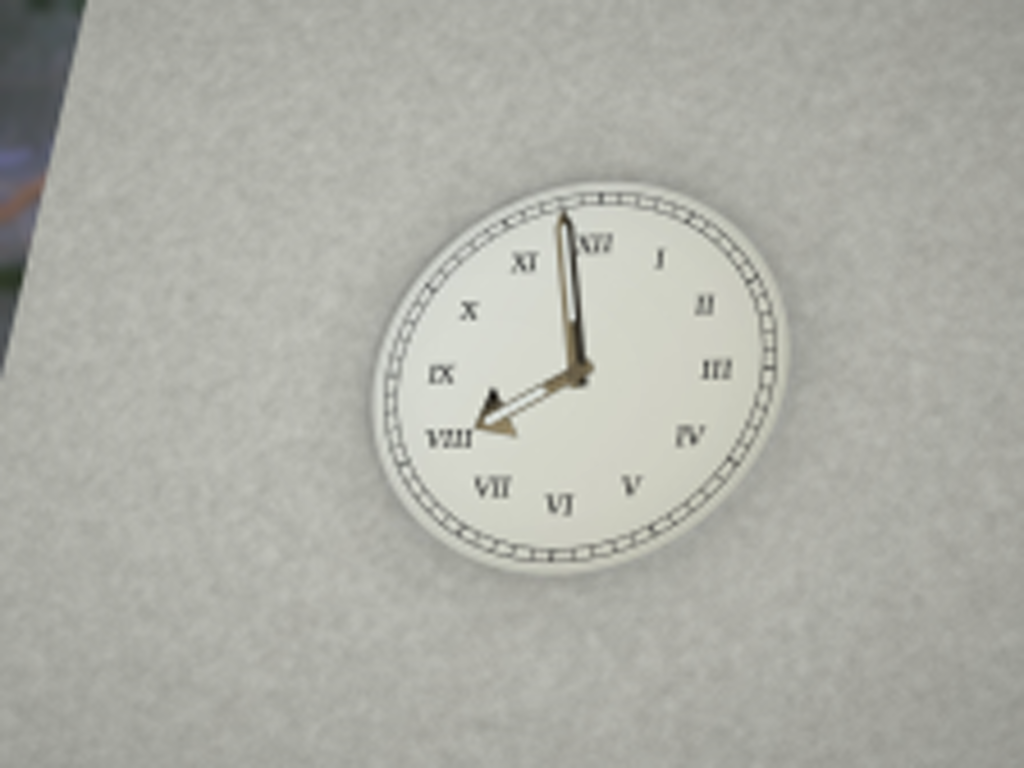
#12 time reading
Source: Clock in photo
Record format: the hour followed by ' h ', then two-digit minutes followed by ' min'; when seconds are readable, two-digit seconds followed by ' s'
7 h 58 min
